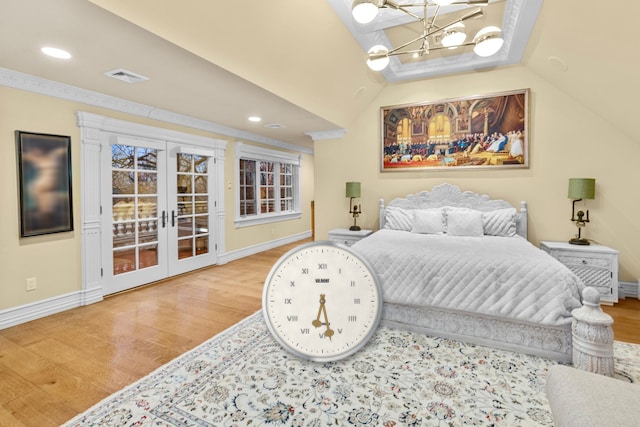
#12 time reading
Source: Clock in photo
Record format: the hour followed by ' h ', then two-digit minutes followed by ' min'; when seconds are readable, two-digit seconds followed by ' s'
6 h 28 min
